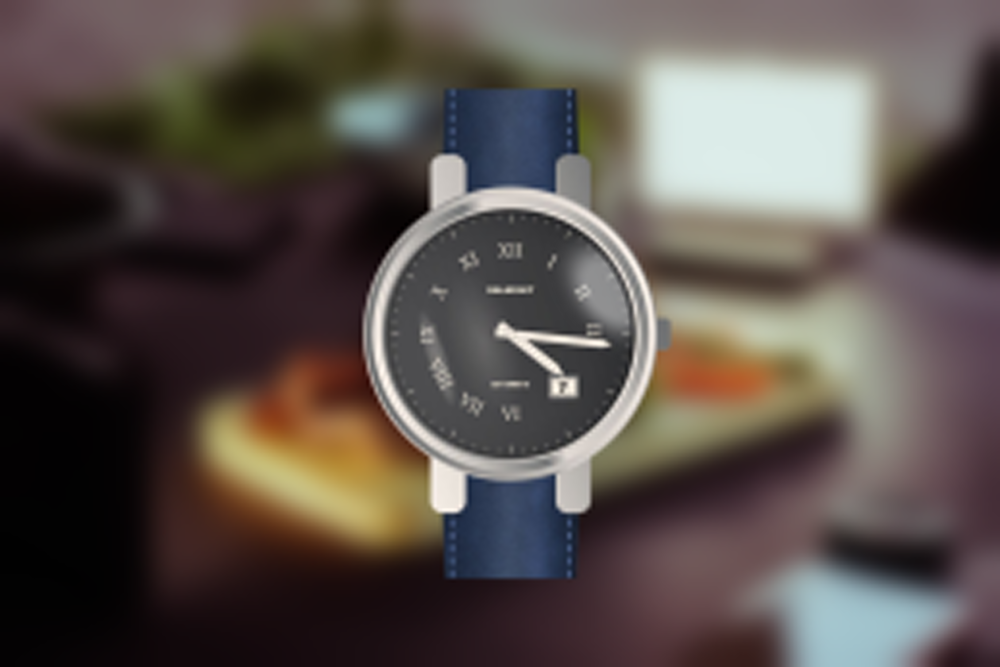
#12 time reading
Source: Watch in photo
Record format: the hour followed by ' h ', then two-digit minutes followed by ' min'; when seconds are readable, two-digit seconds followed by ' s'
4 h 16 min
